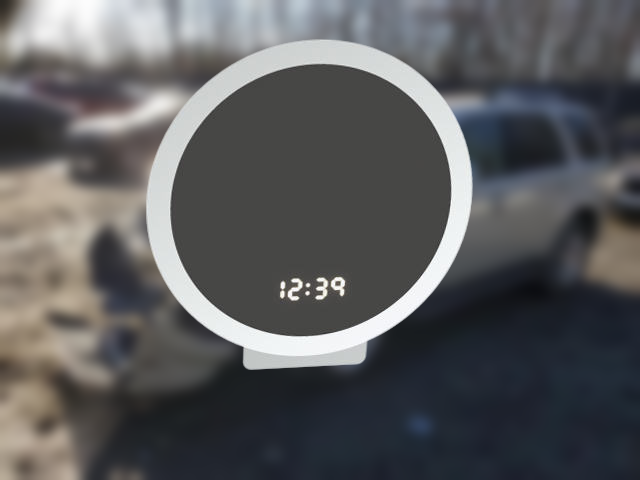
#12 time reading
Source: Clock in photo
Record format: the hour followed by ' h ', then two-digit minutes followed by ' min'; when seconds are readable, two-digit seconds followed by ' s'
12 h 39 min
